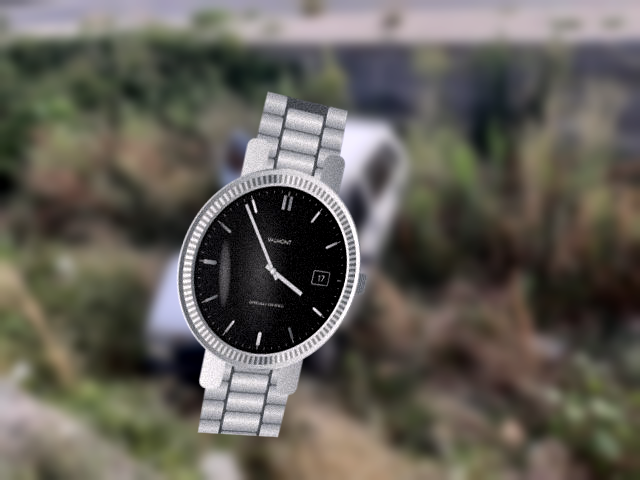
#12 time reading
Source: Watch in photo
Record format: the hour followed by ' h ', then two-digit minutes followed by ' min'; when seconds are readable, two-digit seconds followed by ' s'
3 h 54 min
